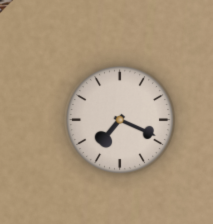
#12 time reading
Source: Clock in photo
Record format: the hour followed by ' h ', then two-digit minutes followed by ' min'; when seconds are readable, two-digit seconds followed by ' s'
7 h 19 min
